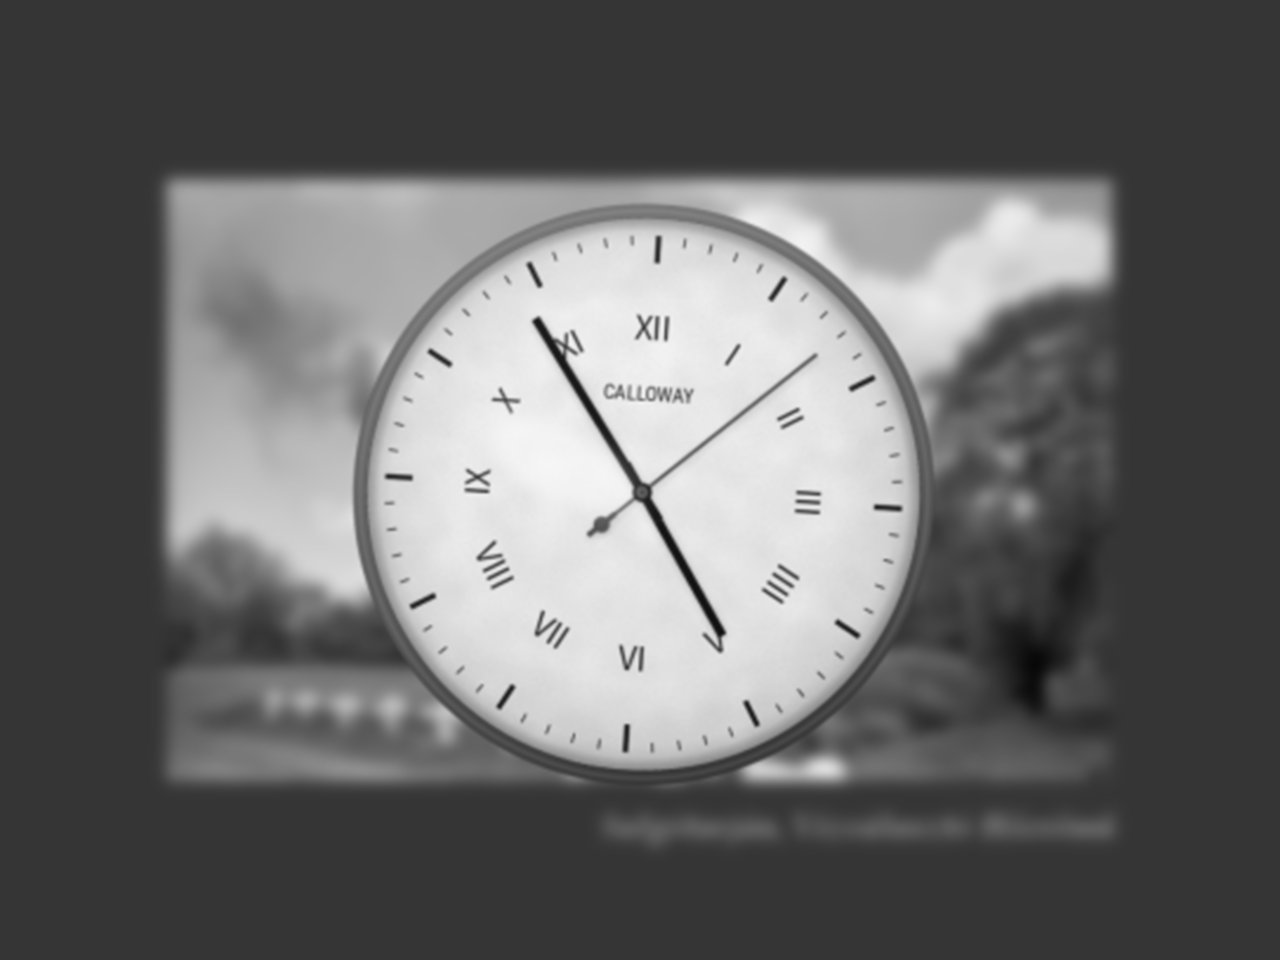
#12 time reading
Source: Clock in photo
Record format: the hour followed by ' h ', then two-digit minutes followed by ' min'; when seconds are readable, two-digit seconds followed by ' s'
4 h 54 min 08 s
